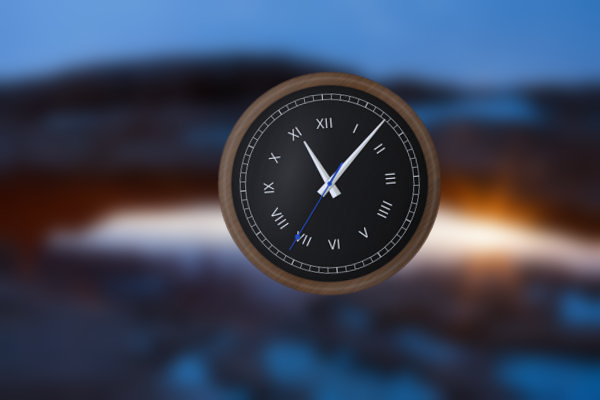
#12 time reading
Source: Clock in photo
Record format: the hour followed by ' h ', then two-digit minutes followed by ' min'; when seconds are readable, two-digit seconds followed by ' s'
11 h 07 min 36 s
